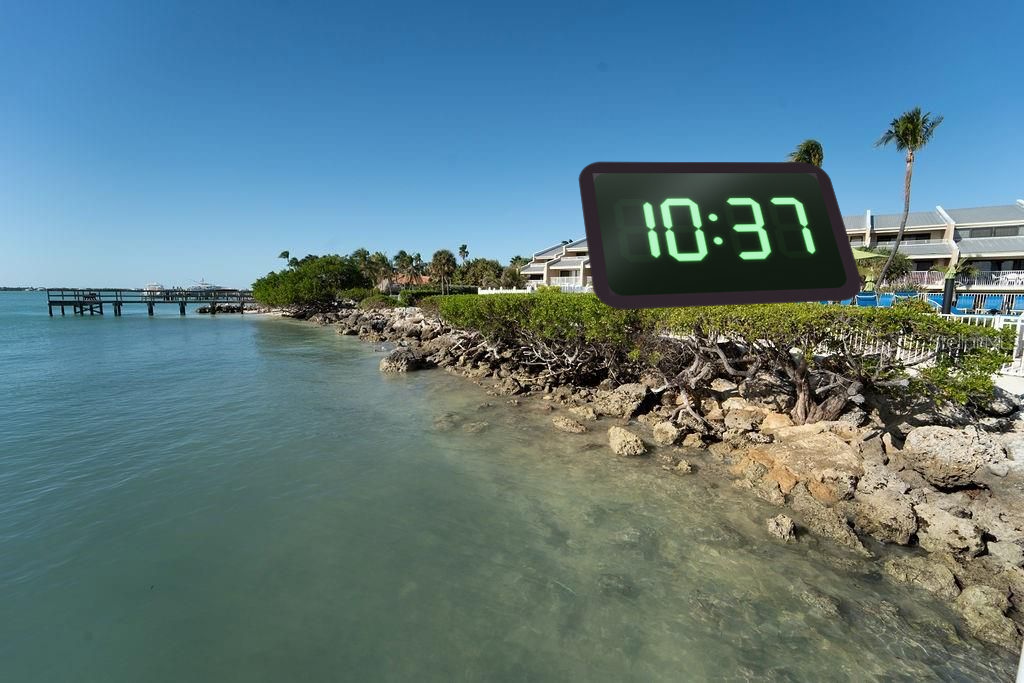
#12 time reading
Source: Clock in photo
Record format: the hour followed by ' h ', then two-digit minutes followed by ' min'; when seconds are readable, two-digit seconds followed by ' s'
10 h 37 min
